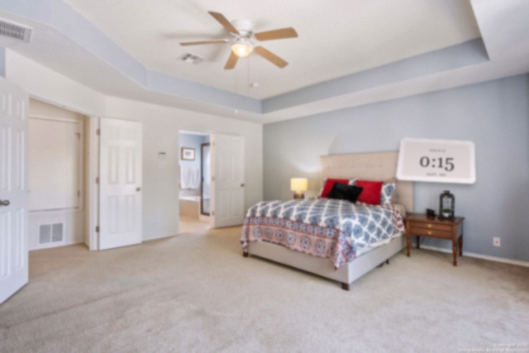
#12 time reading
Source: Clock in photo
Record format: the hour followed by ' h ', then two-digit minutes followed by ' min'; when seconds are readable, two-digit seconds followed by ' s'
0 h 15 min
